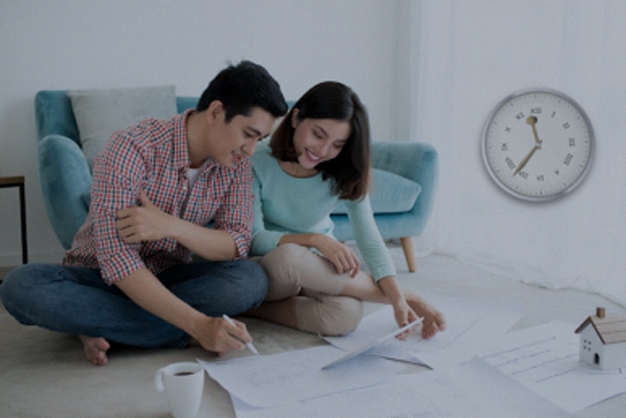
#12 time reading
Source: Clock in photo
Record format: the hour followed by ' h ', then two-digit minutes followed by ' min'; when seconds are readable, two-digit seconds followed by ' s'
11 h 37 min
